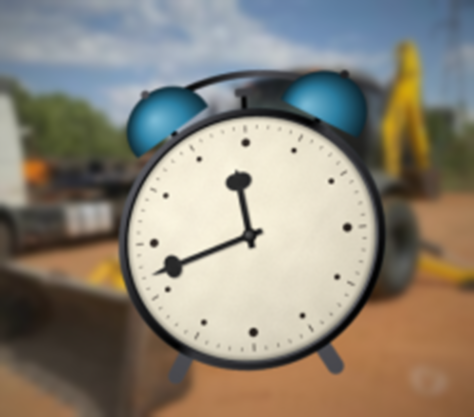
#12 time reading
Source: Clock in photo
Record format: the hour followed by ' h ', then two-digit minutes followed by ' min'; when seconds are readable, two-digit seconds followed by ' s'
11 h 42 min
